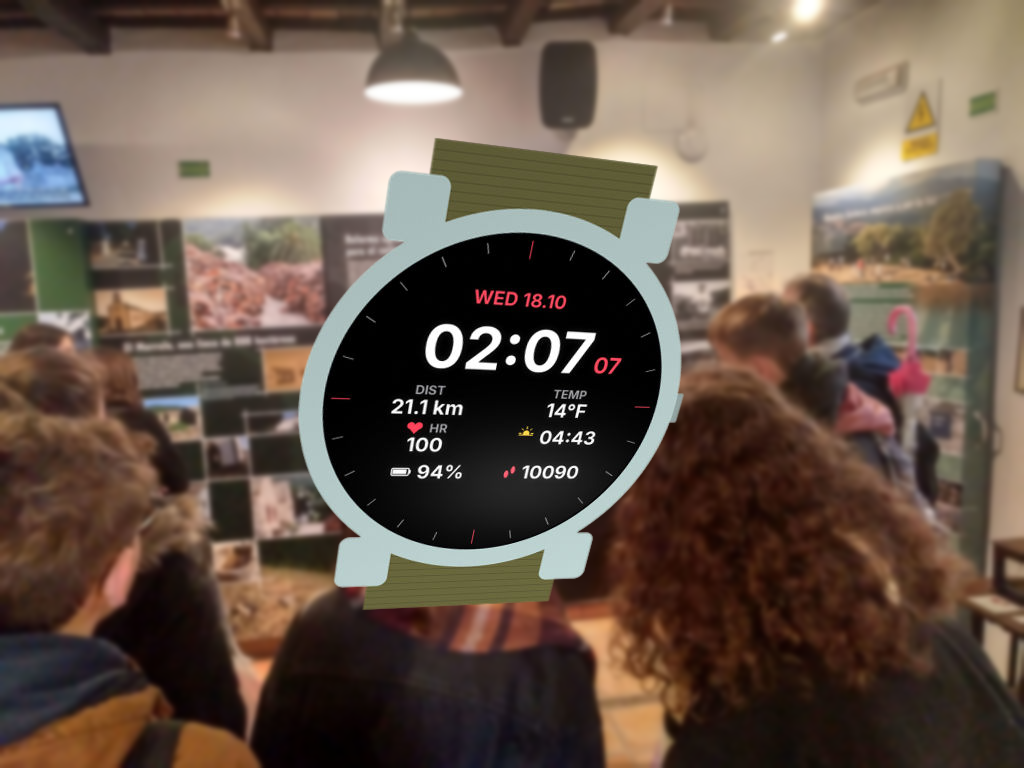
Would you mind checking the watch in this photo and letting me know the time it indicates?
2:07:07
